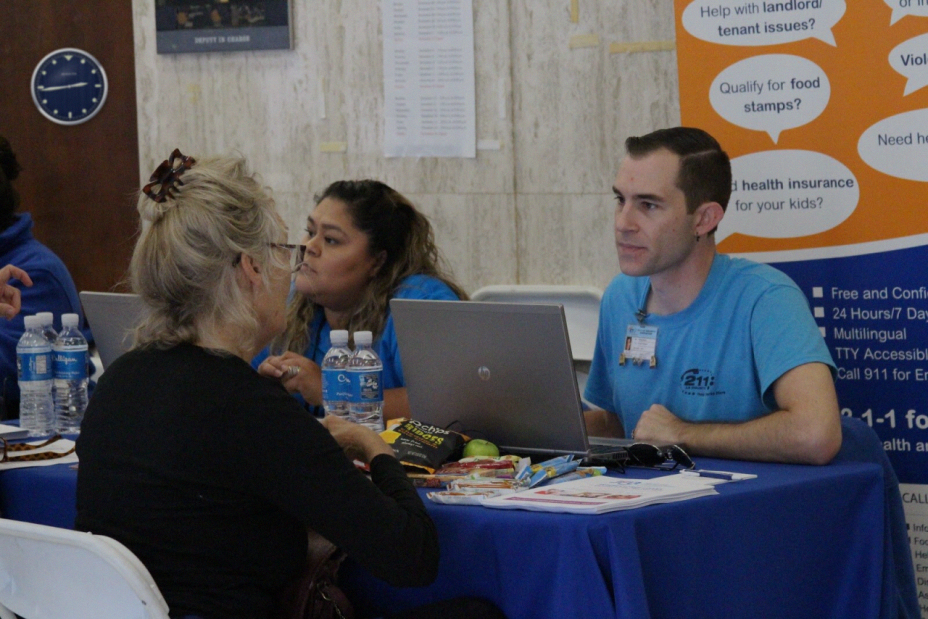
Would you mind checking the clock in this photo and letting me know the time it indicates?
2:44
